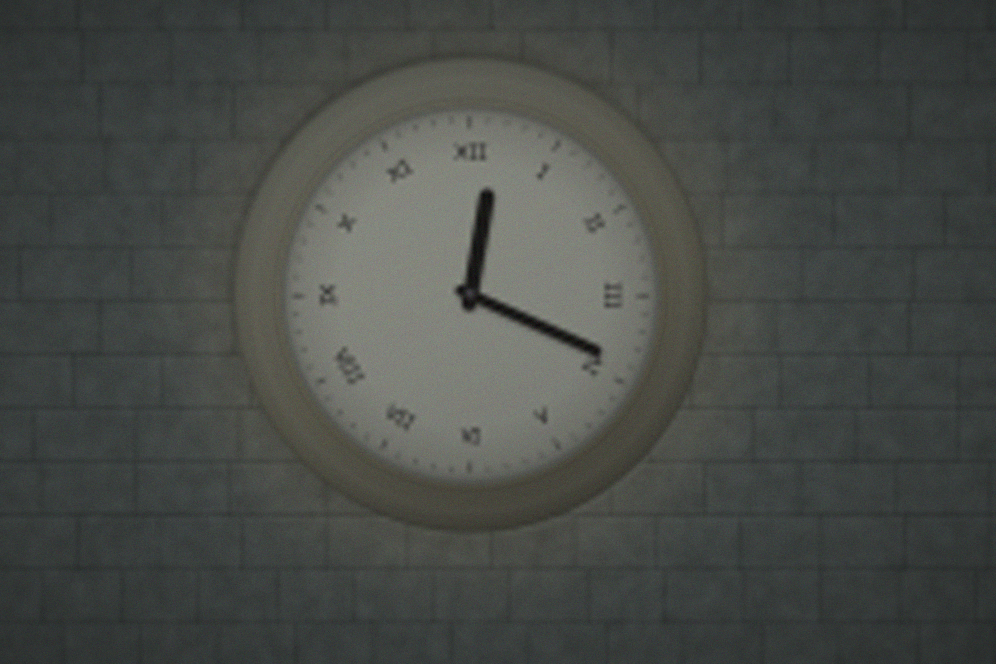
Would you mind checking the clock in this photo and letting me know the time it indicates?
12:19
